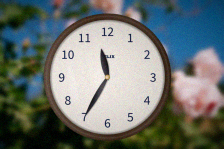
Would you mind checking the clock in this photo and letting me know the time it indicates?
11:35
